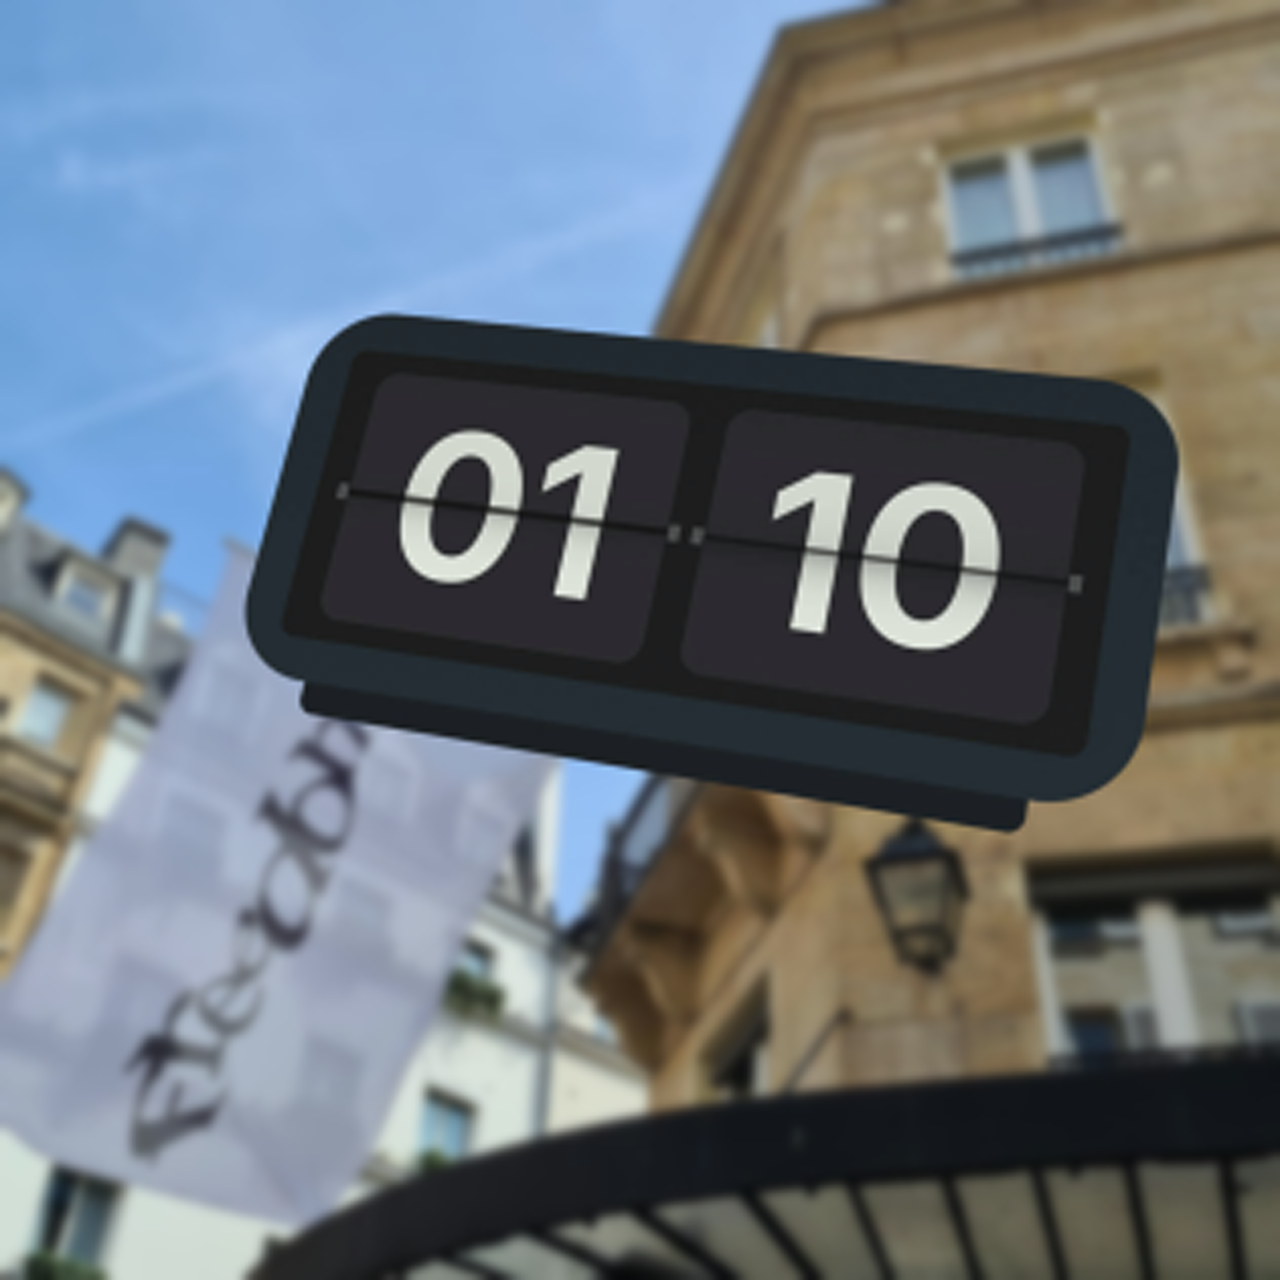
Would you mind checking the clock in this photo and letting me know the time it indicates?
1:10
